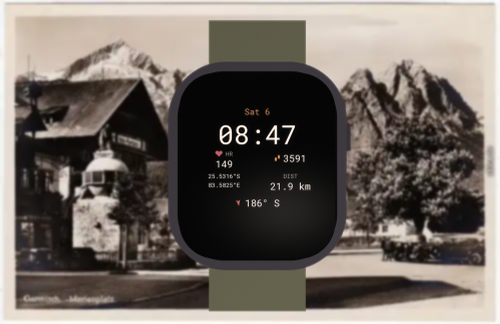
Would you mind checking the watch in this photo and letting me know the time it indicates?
8:47
